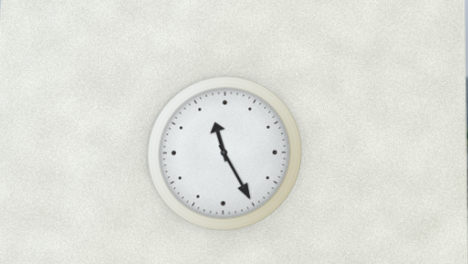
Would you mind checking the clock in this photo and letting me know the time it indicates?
11:25
